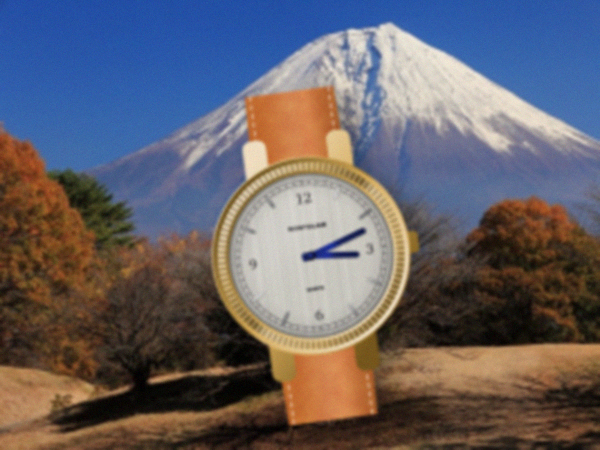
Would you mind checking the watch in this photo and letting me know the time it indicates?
3:12
